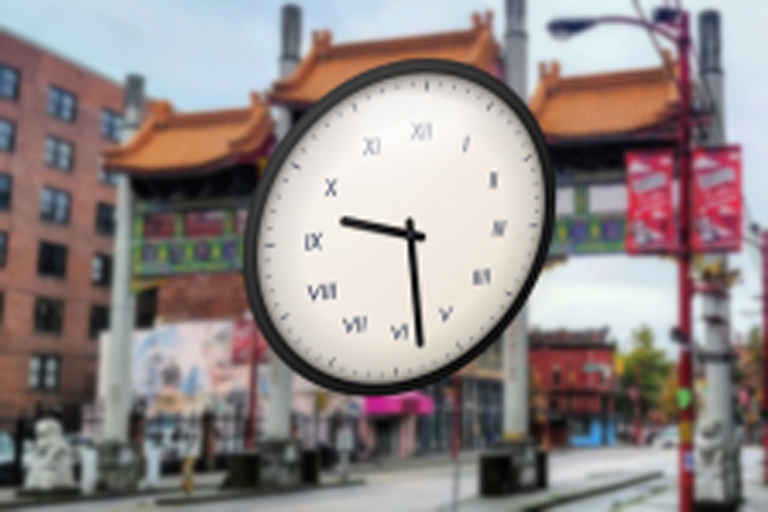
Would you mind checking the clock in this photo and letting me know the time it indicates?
9:28
